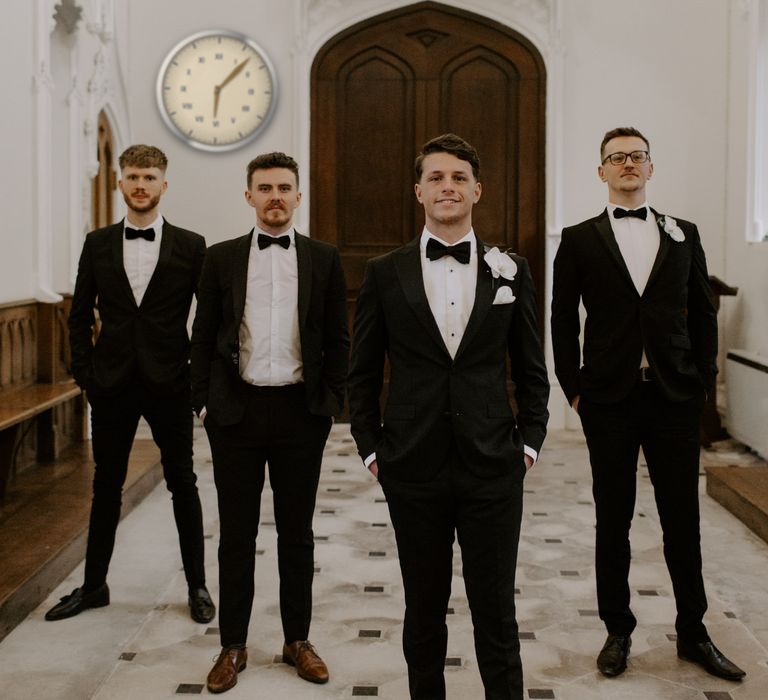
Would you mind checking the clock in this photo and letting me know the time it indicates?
6:07
